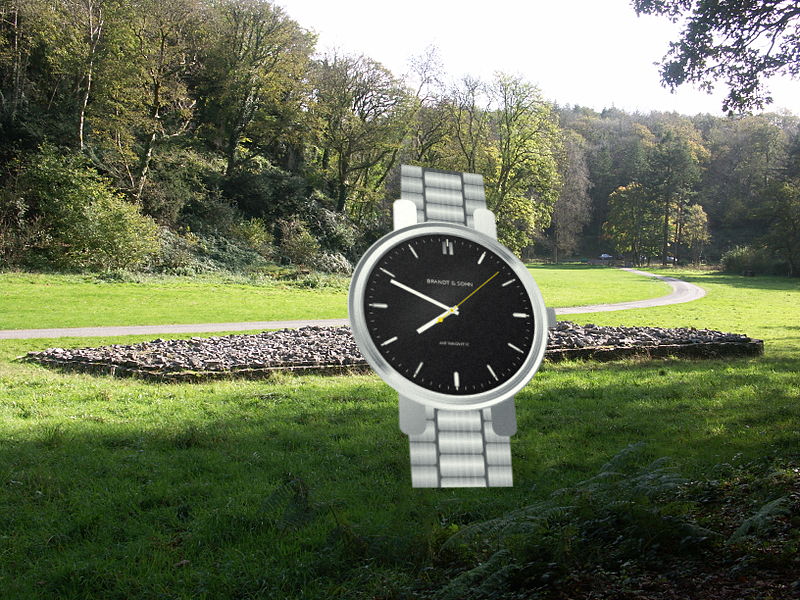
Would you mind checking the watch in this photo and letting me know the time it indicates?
7:49:08
